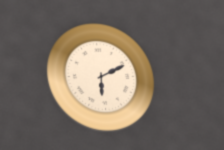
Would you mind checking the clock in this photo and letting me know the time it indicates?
6:11
